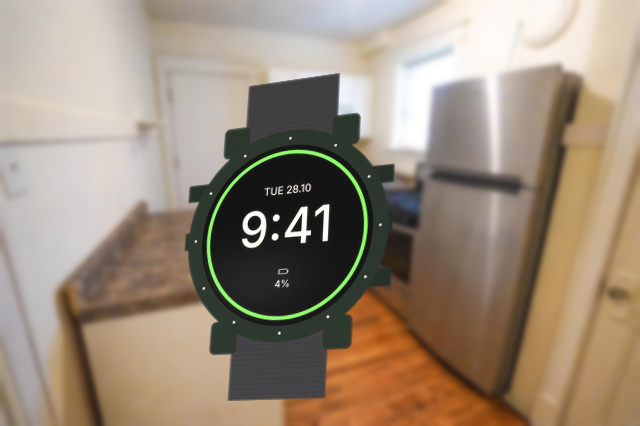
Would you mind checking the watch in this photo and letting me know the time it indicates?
9:41
